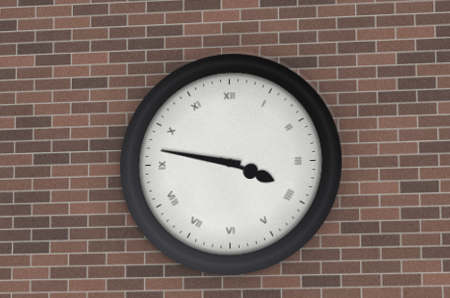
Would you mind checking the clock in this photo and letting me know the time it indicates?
3:47
